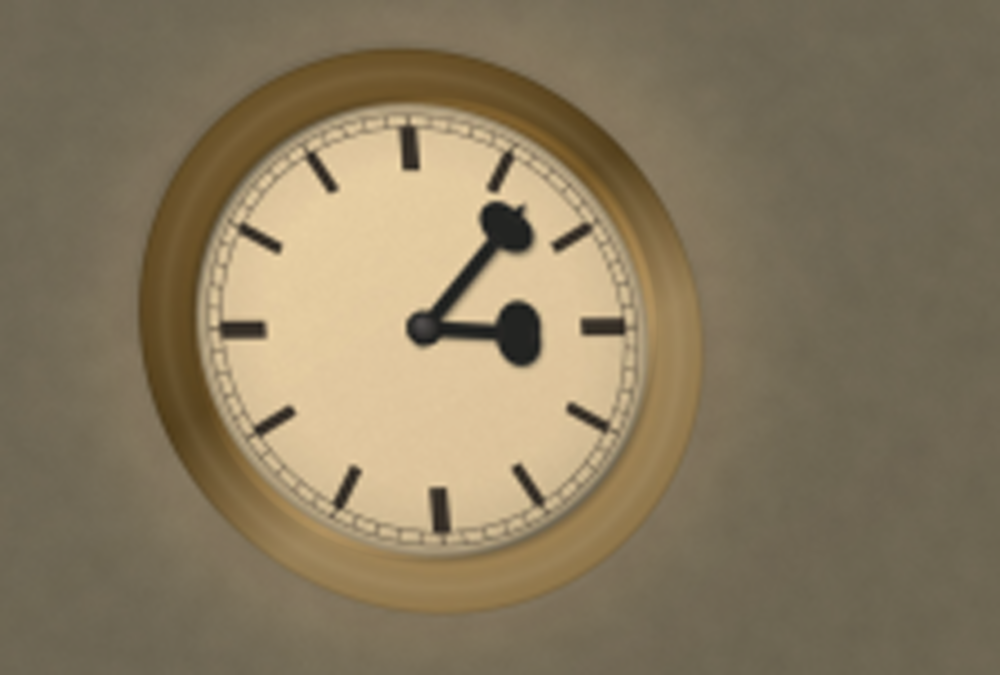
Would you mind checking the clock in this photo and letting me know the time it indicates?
3:07
